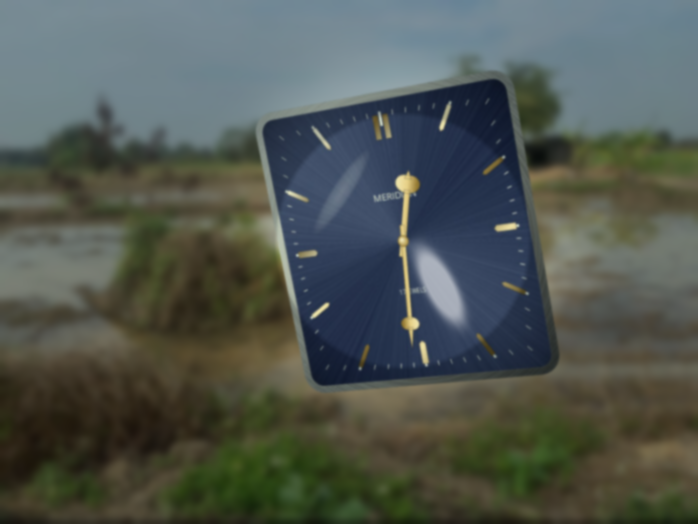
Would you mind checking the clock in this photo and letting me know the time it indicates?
12:31
